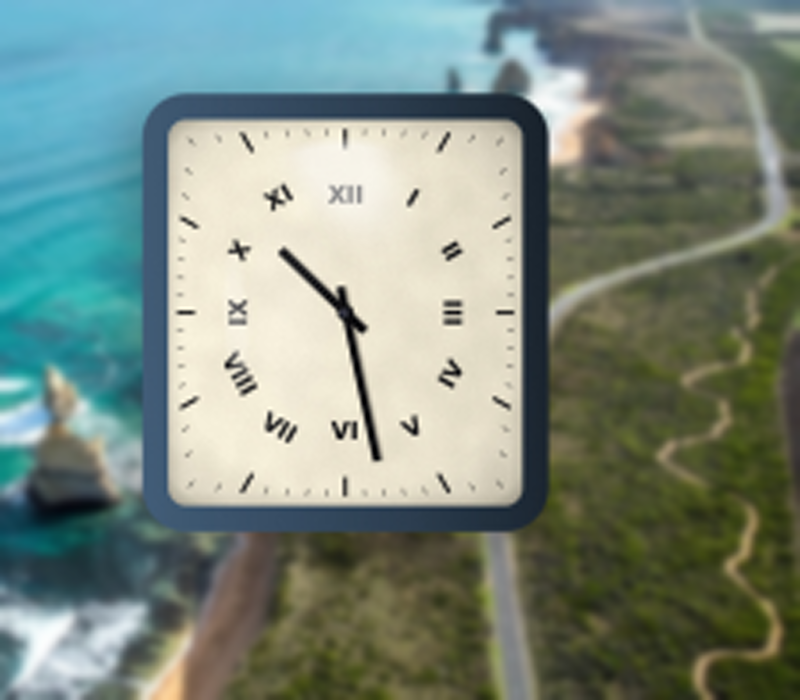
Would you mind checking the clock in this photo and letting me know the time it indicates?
10:28
